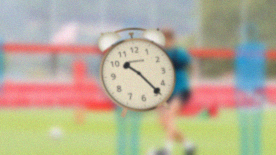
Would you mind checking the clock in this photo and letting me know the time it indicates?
10:24
